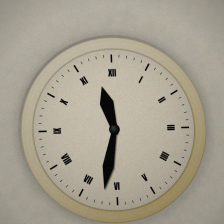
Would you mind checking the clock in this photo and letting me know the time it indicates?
11:32
